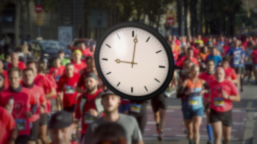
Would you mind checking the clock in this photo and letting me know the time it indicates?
9:01
